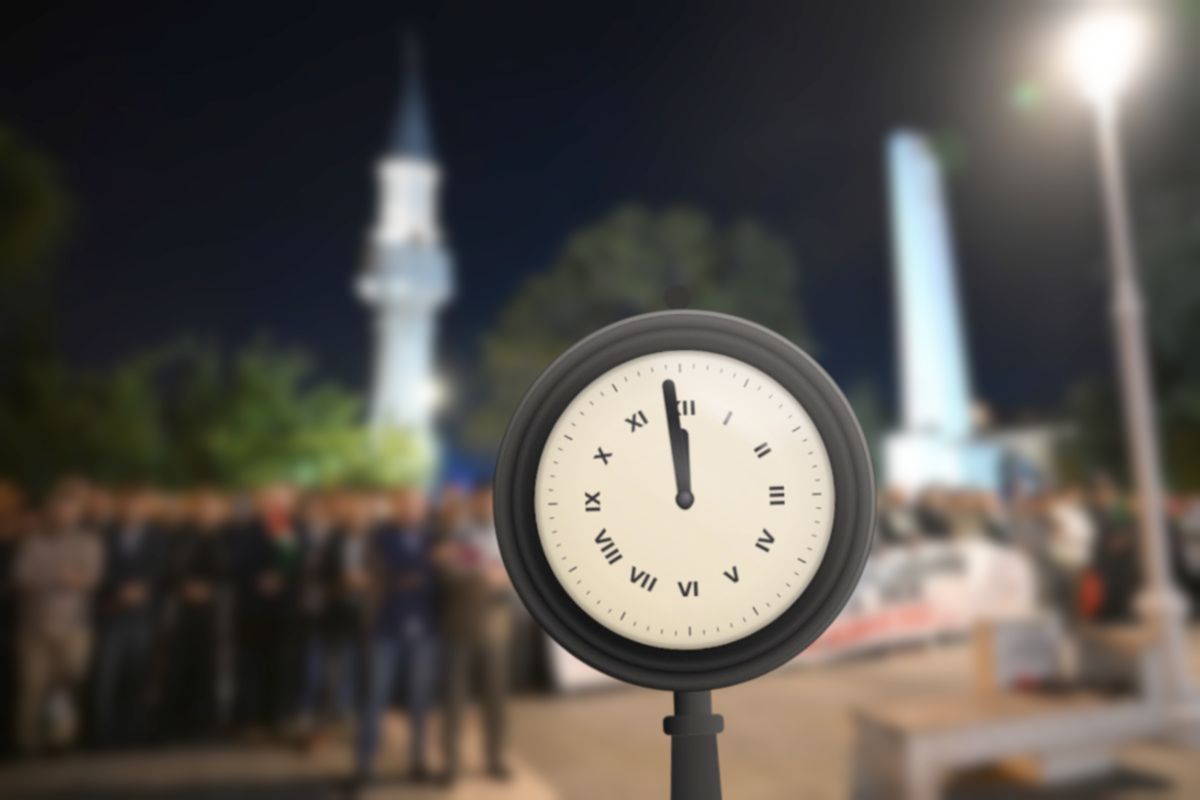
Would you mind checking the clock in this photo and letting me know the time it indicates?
11:59
